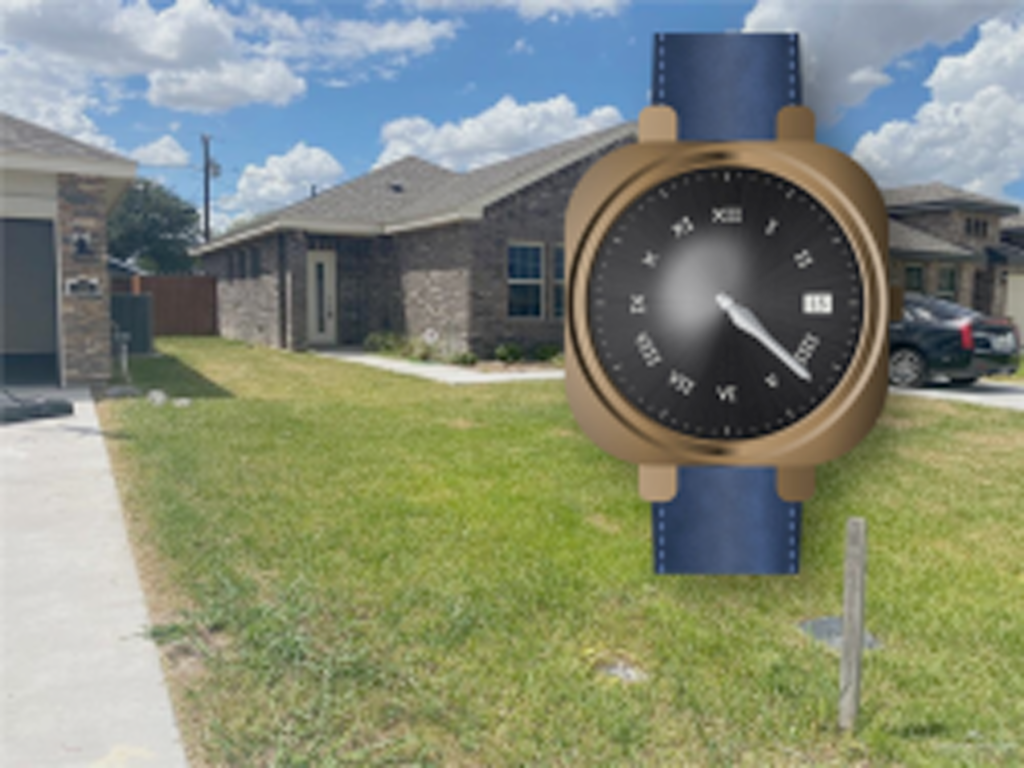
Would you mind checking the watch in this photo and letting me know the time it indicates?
4:22
